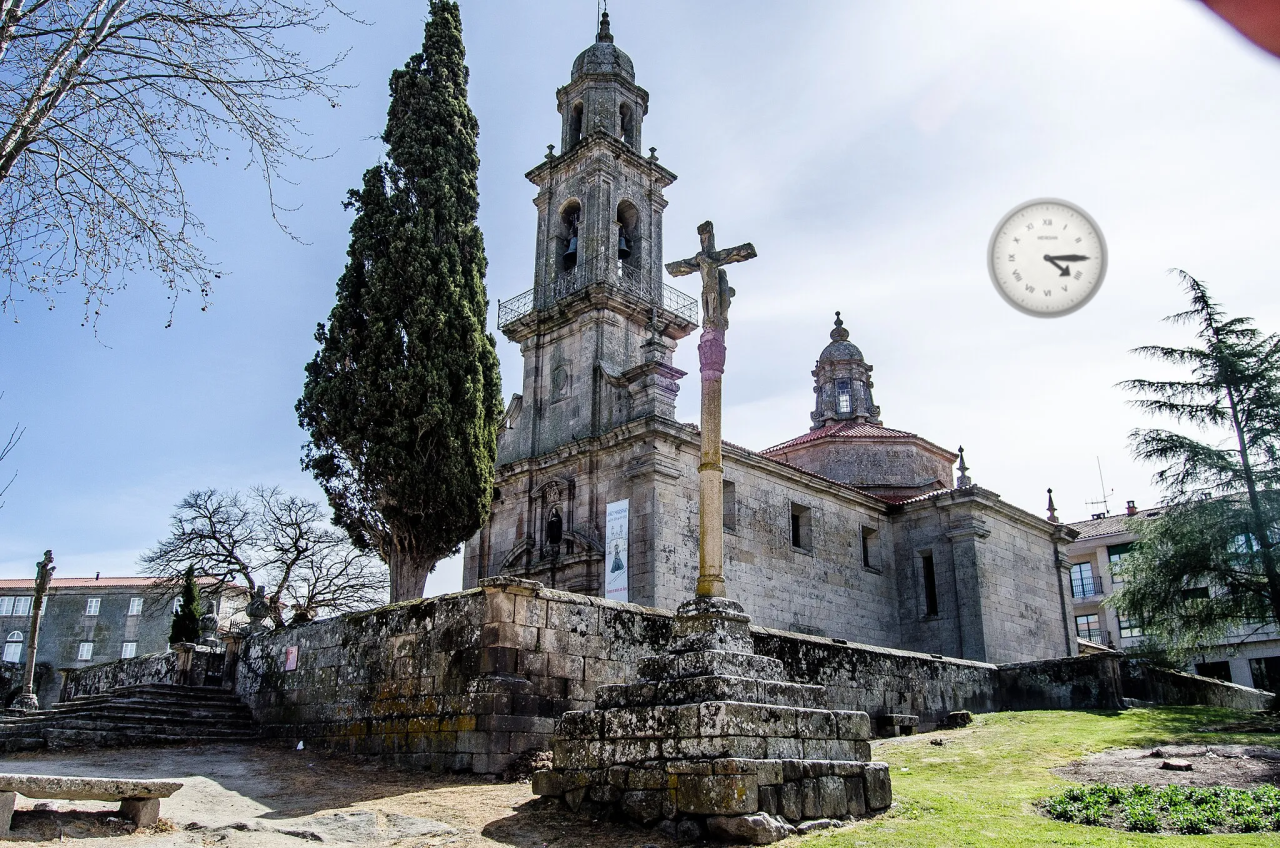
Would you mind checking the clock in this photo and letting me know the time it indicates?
4:15
